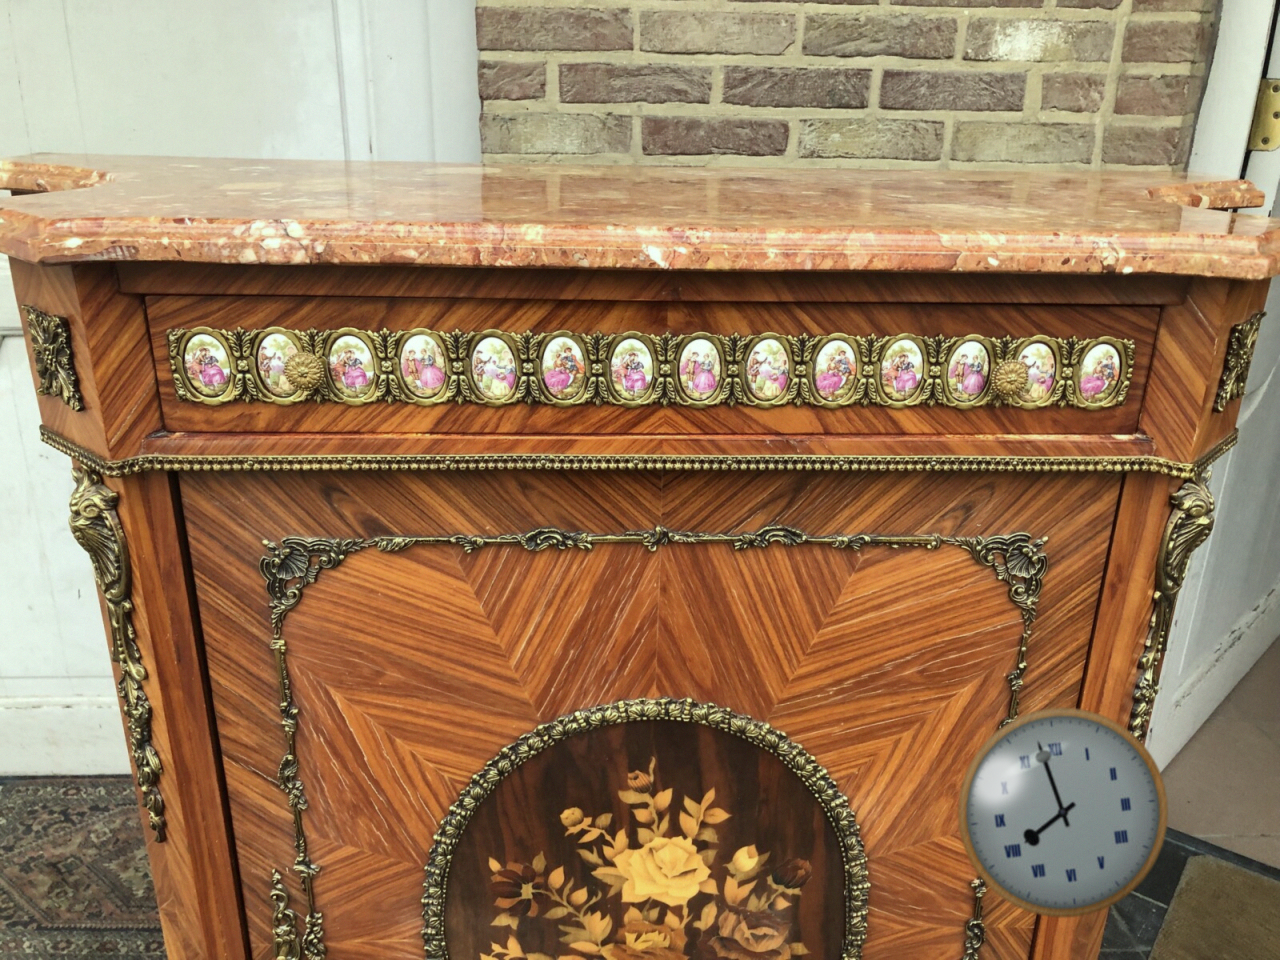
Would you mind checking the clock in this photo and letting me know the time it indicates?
7:58
